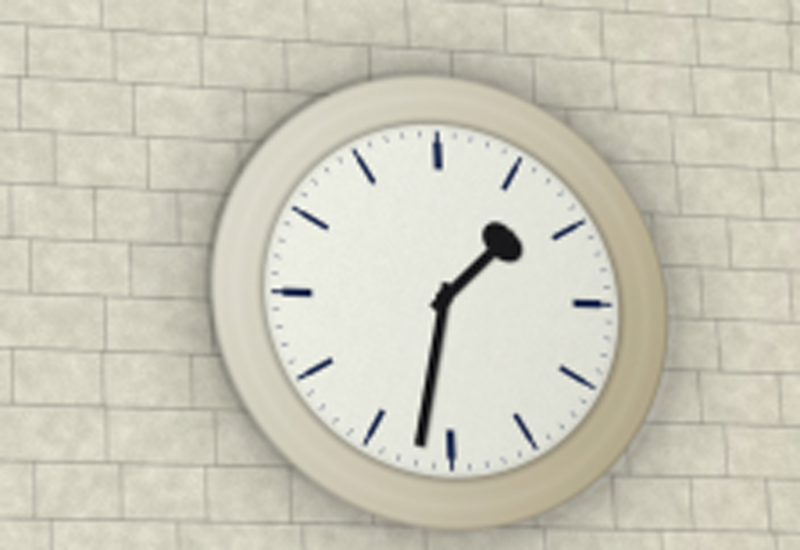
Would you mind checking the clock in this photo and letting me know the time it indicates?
1:32
